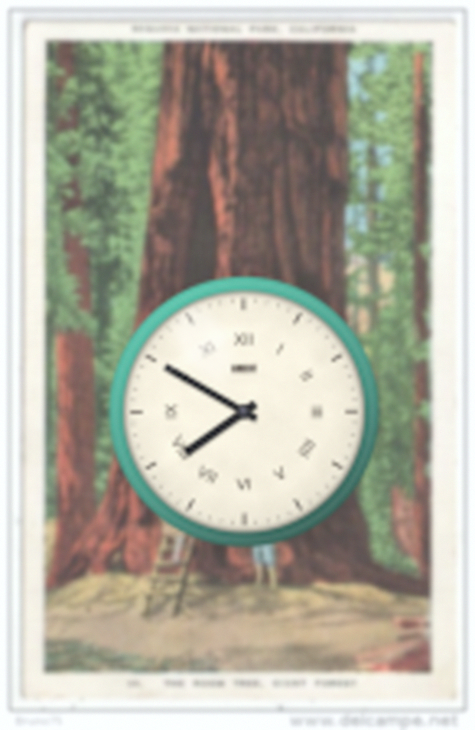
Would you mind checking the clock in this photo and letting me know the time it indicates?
7:50
